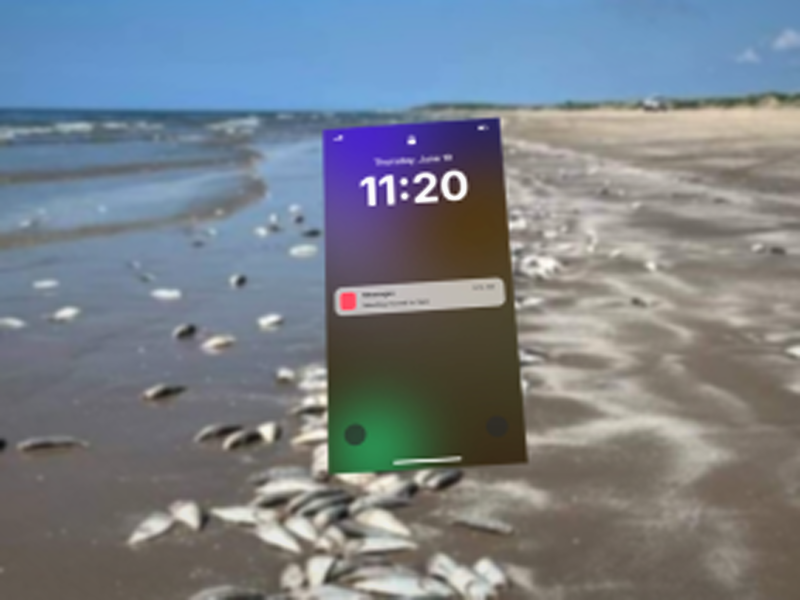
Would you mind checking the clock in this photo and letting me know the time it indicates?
11:20
